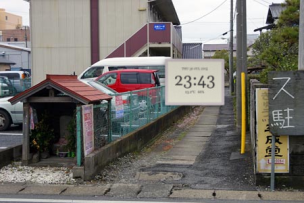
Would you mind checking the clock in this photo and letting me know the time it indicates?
23:43
